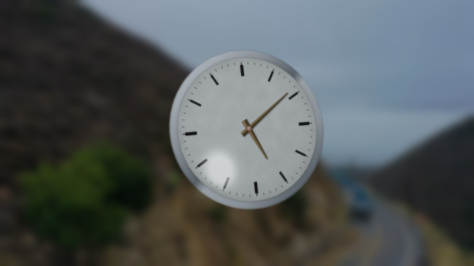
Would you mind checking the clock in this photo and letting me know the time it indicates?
5:09
